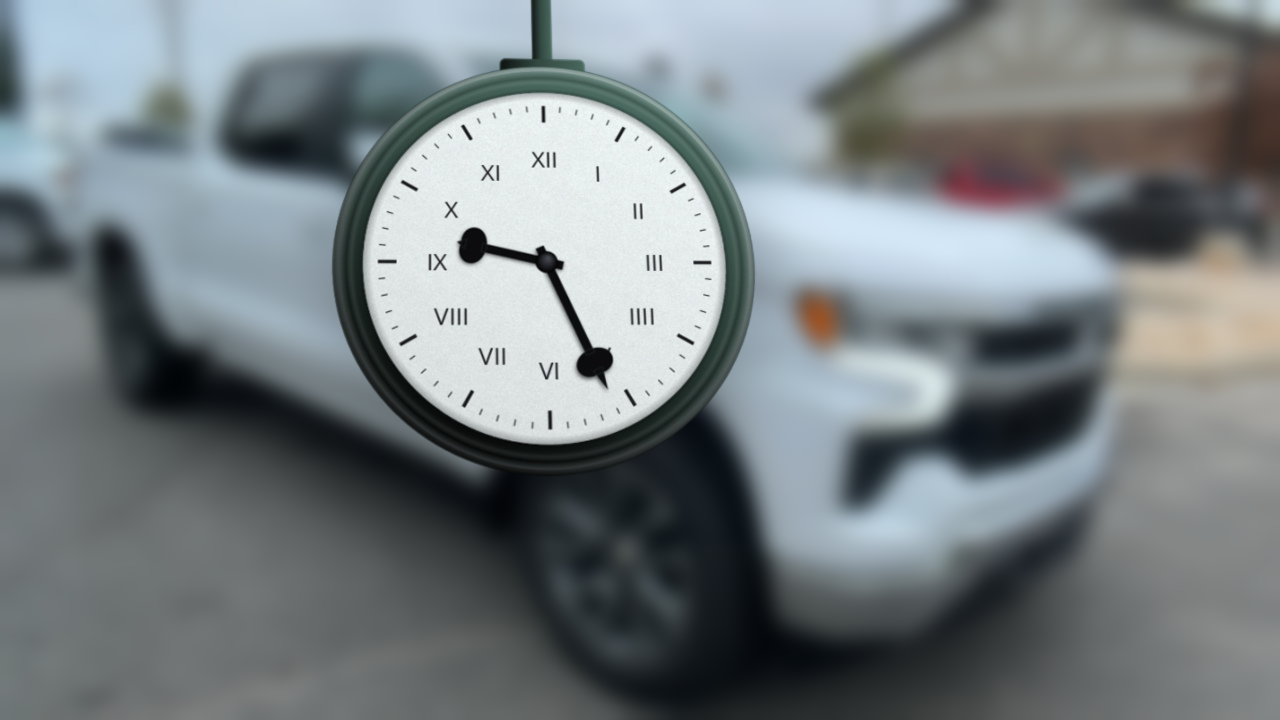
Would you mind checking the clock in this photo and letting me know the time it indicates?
9:26
